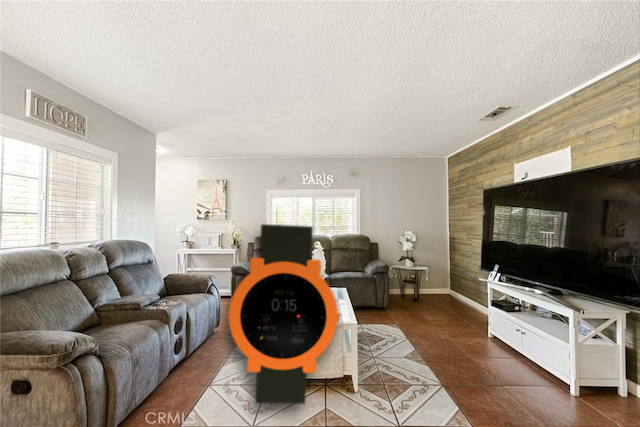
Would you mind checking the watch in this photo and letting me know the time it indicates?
0:15
